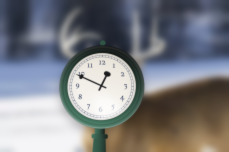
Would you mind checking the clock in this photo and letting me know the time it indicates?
12:49
